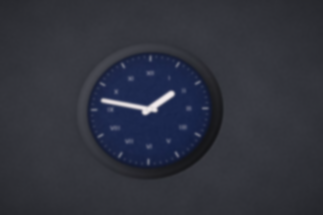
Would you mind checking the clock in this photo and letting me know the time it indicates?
1:47
